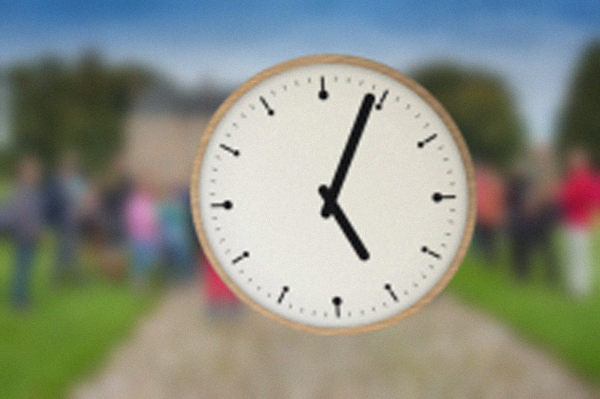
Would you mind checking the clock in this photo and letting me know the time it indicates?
5:04
